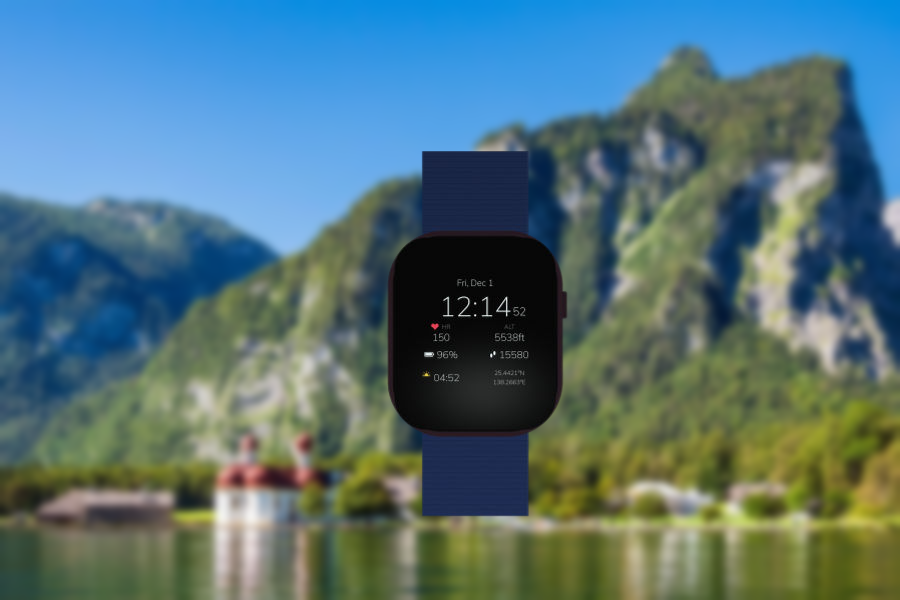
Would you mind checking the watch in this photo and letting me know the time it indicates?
12:14:52
